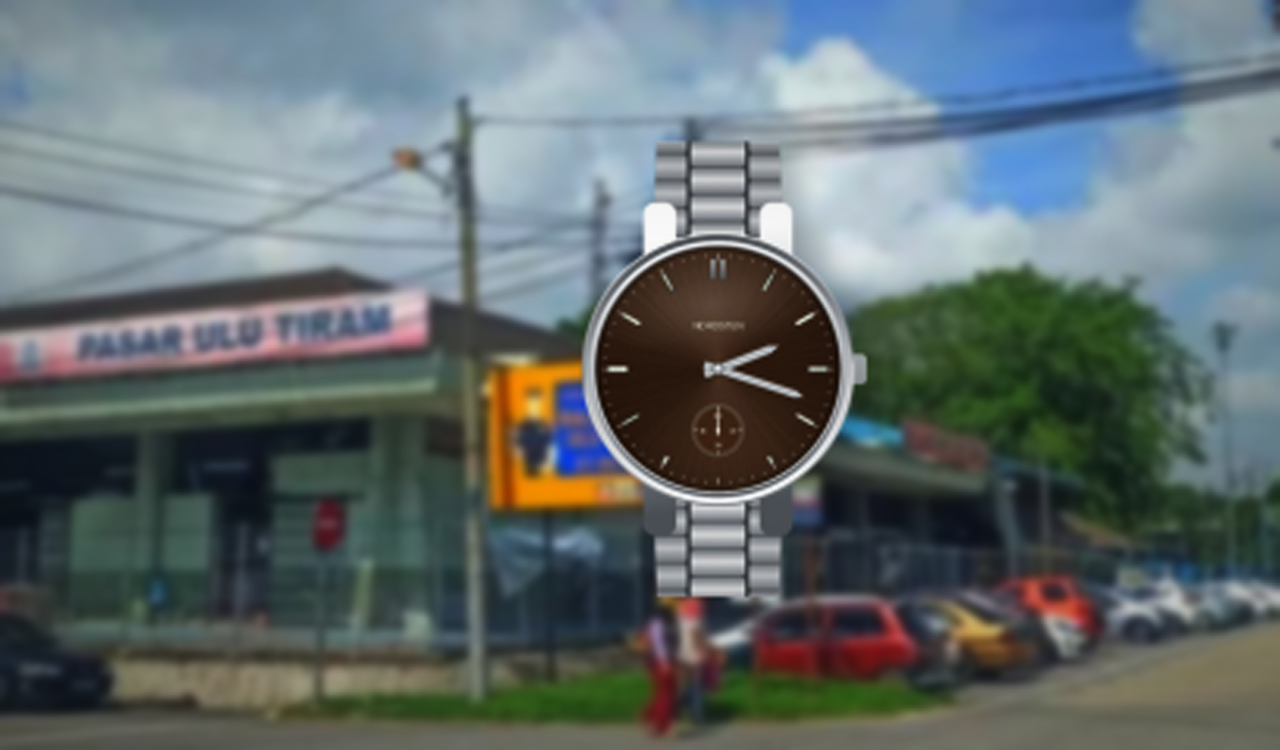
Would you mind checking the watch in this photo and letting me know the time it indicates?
2:18
